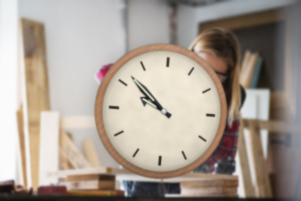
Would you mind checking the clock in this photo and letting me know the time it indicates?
9:52
